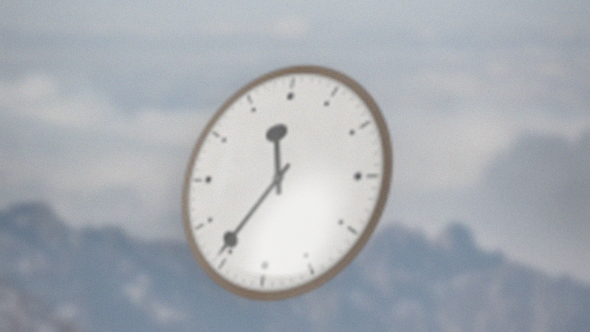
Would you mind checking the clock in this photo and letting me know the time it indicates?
11:36
